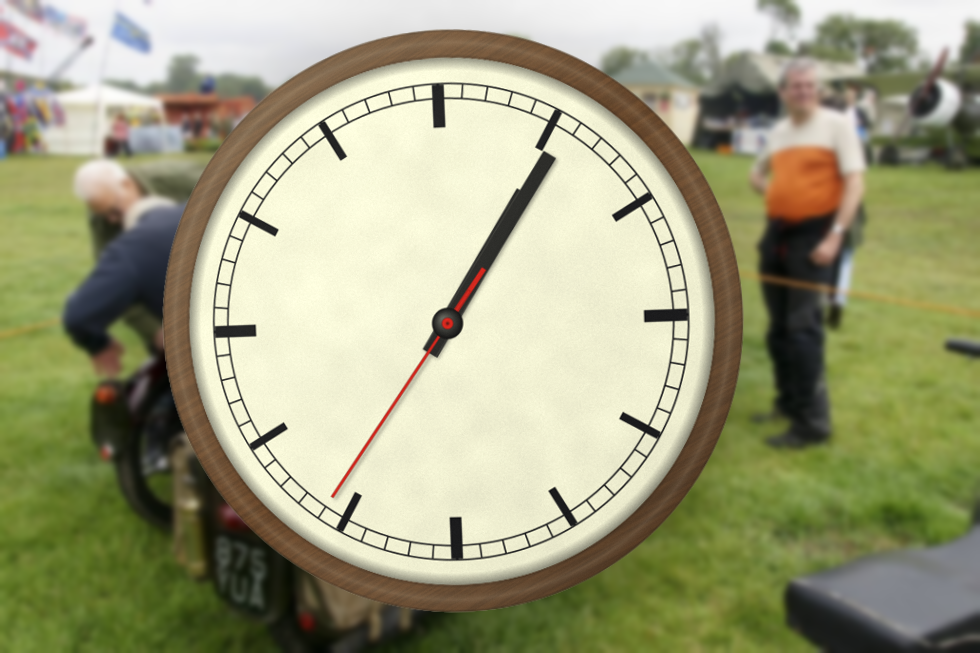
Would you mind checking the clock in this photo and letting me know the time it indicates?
1:05:36
